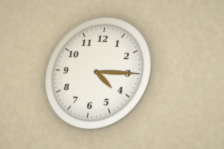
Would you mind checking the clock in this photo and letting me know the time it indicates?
4:15
